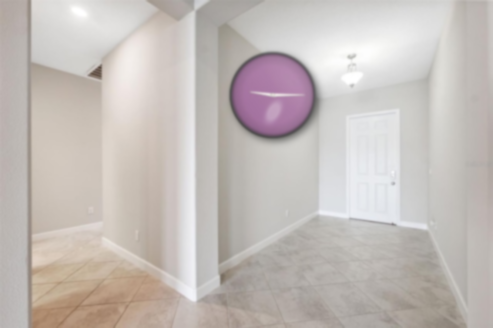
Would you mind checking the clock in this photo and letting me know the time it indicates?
9:15
